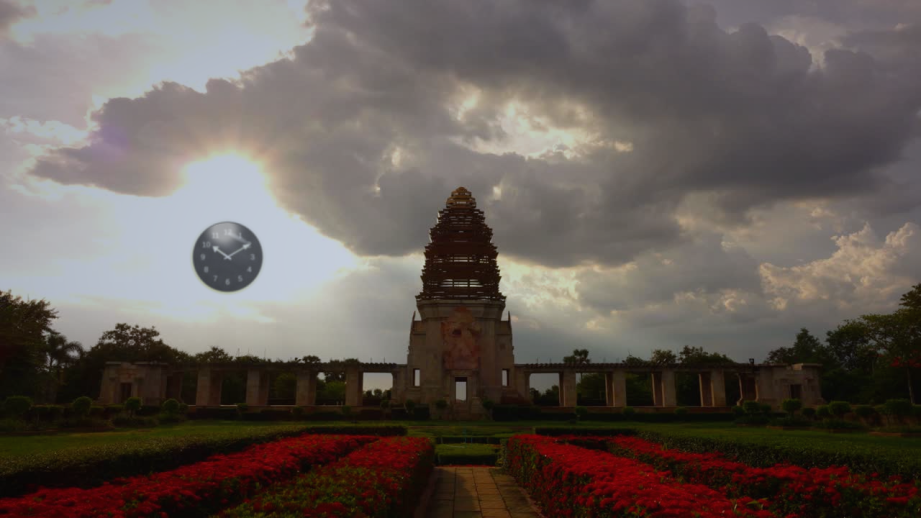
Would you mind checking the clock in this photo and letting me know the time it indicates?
10:10
